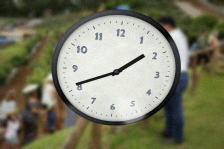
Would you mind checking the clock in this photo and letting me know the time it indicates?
1:41
